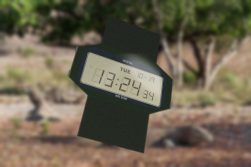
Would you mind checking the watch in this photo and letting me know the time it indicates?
13:24:34
